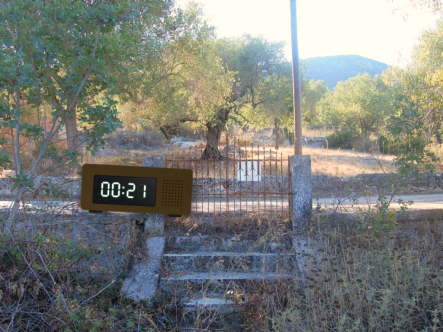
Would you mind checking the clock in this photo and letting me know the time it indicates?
0:21
